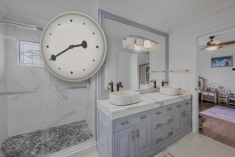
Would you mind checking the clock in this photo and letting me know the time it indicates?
2:40
